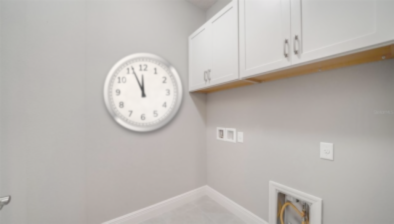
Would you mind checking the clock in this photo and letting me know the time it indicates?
11:56
